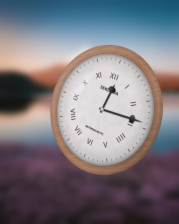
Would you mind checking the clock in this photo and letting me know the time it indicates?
12:14
